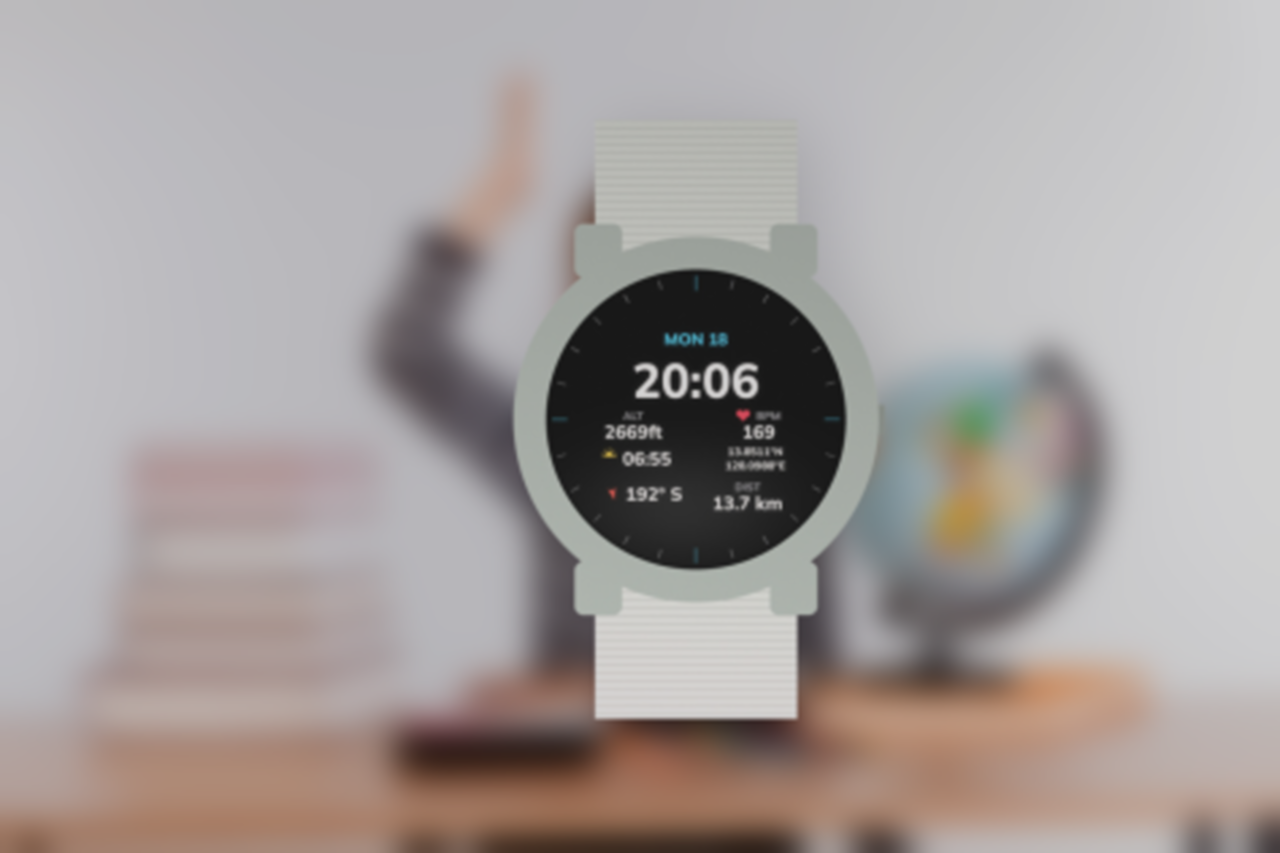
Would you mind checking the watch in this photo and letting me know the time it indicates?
20:06
